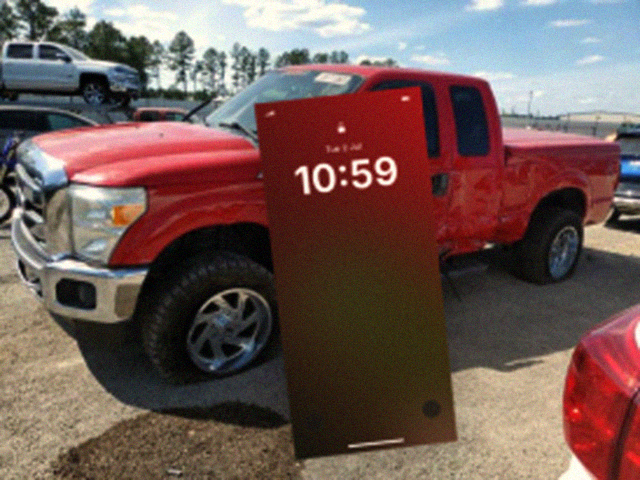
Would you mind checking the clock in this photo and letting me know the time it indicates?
10:59
